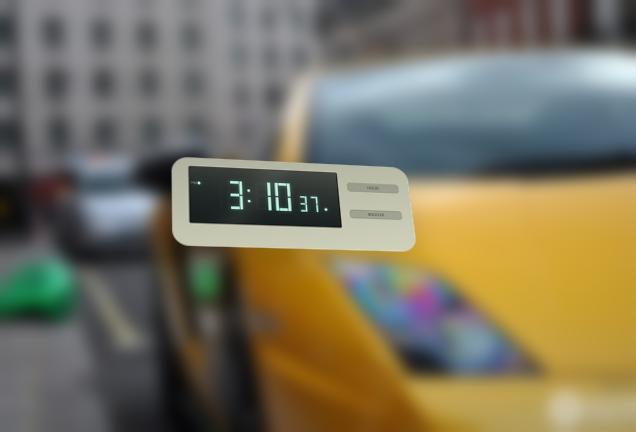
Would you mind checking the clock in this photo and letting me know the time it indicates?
3:10:37
